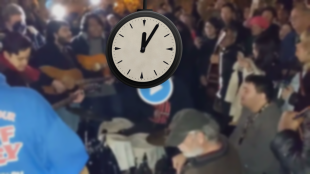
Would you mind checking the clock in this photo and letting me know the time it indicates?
12:05
